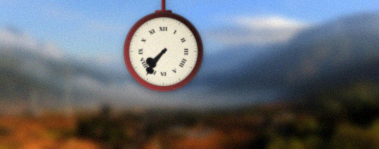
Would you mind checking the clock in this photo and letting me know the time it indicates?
7:36
